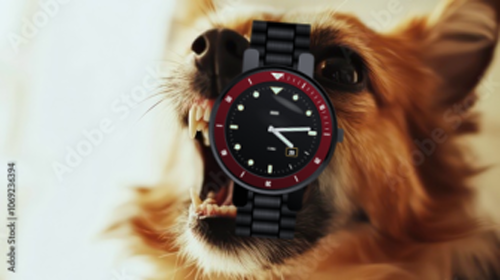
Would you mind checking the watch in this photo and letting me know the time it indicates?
4:14
